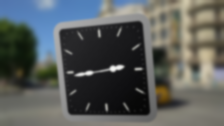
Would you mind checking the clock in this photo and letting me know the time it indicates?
2:44
